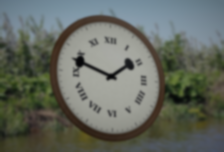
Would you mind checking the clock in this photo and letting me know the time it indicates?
1:48
